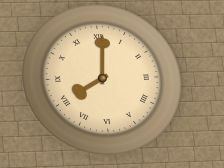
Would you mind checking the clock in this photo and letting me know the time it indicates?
8:01
